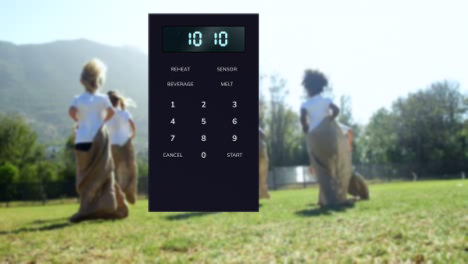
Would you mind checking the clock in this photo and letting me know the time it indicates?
10:10
